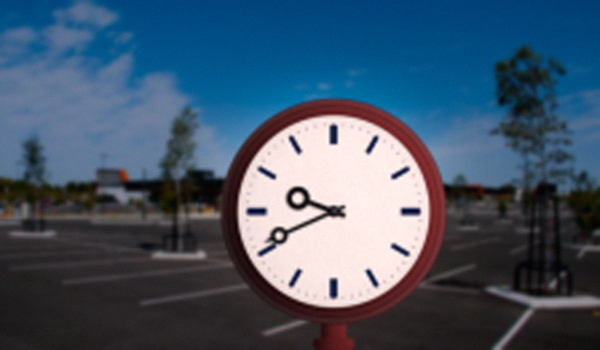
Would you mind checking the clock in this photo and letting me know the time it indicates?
9:41
